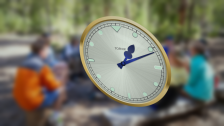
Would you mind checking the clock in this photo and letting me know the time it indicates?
1:11
